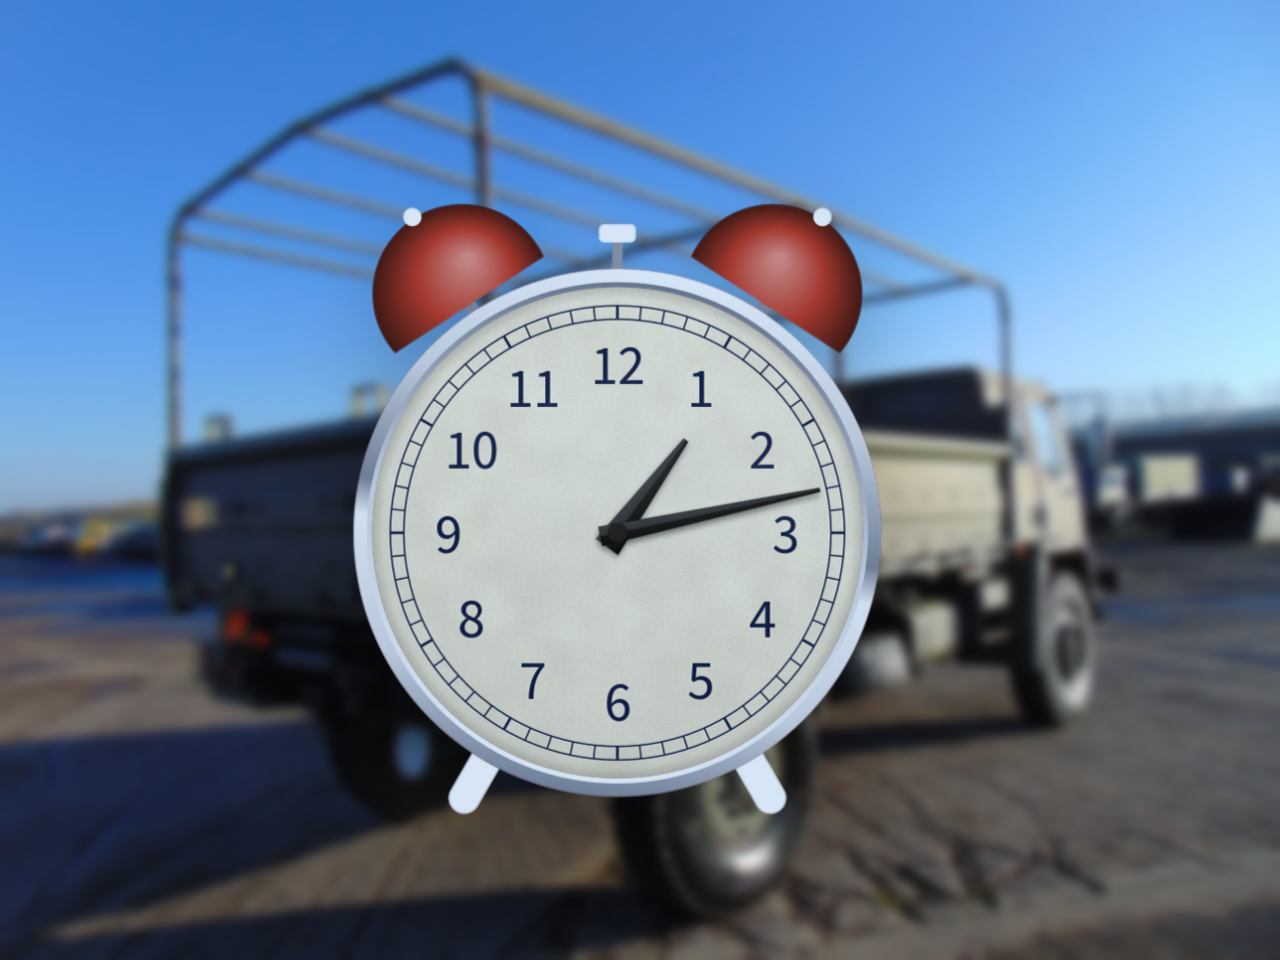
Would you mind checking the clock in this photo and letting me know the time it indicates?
1:13
